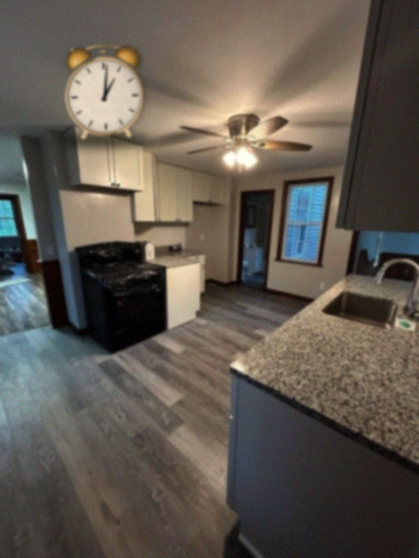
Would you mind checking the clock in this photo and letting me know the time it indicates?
1:01
